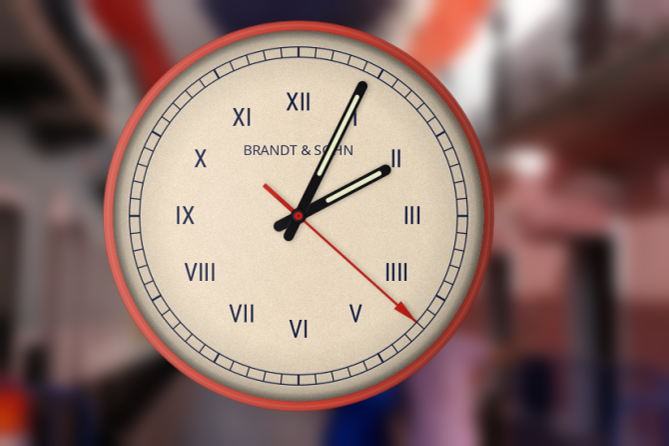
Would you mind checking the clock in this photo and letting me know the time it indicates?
2:04:22
